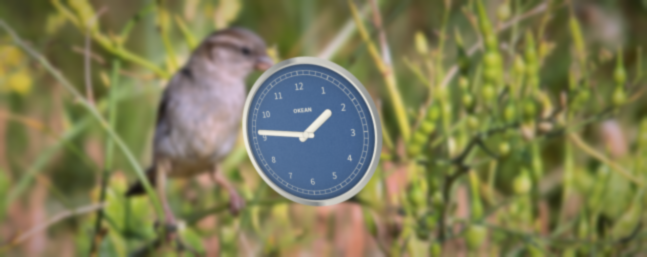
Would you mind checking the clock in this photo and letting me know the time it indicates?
1:46
